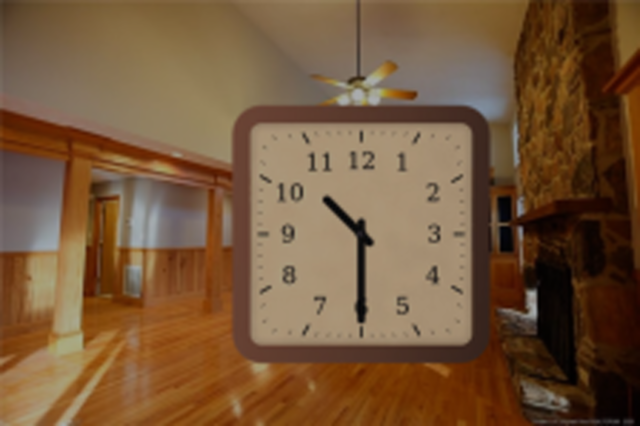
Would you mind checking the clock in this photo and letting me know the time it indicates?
10:30
